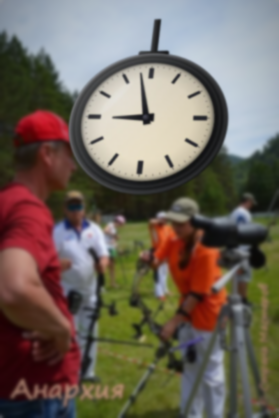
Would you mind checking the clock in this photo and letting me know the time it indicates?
8:58
